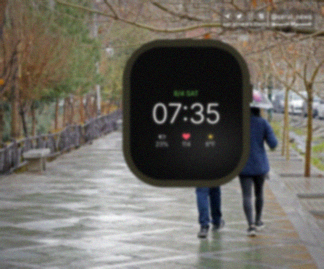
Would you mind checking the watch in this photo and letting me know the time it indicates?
7:35
